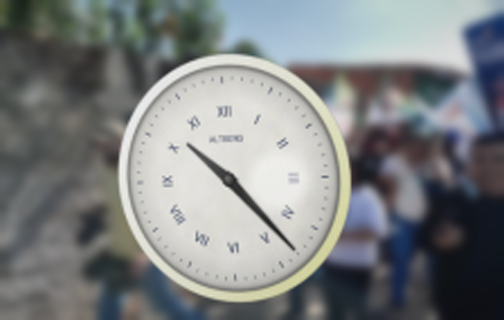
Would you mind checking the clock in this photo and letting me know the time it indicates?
10:23
